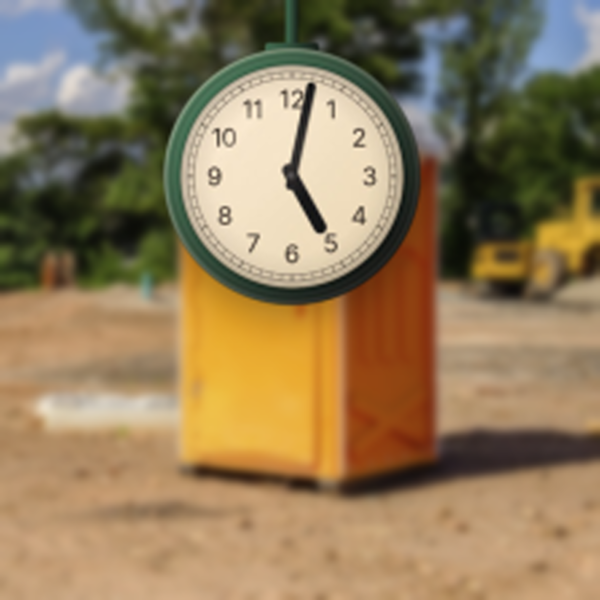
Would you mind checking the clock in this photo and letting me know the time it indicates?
5:02
